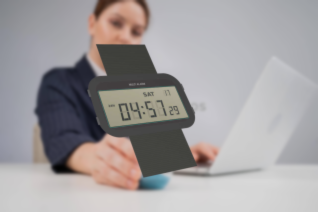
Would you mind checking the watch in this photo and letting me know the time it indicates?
4:57:29
